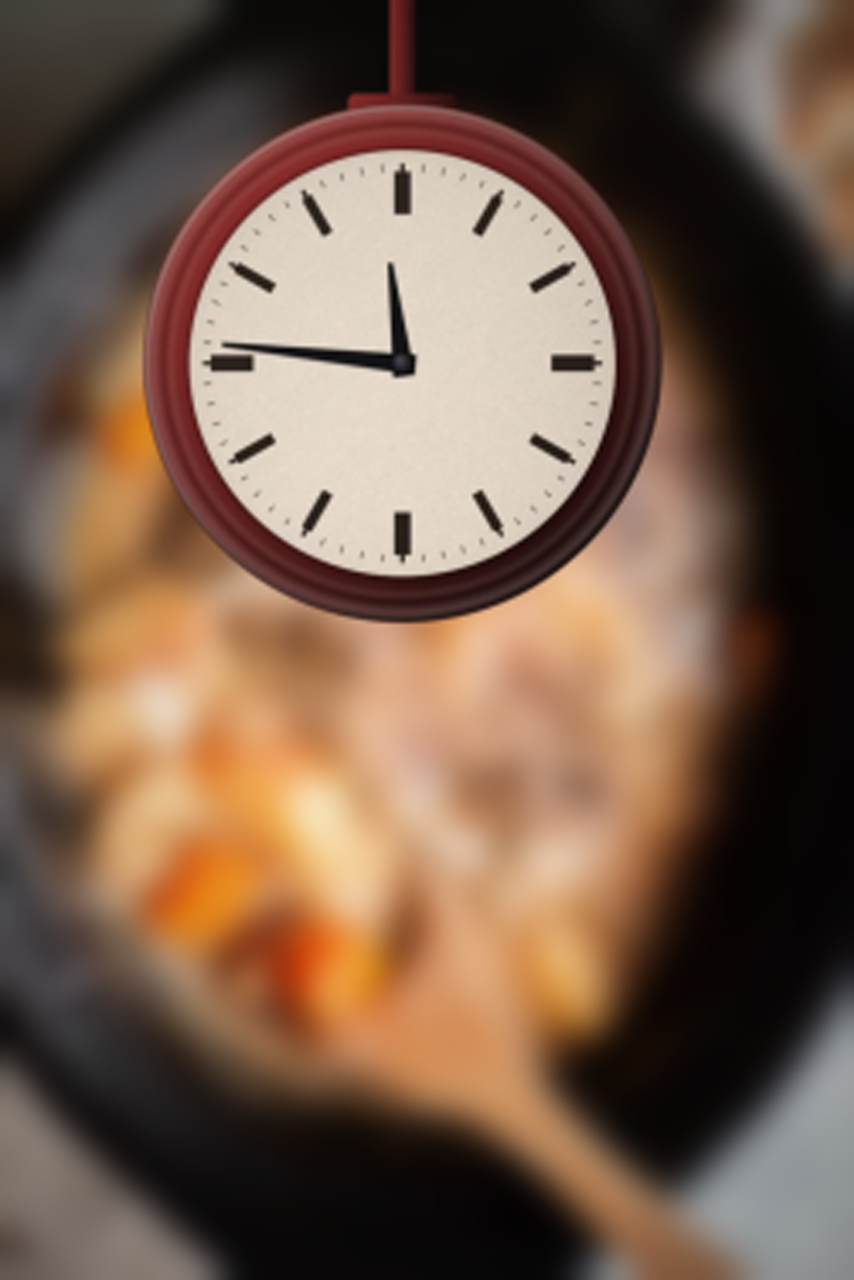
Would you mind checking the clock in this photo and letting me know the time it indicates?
11:46
